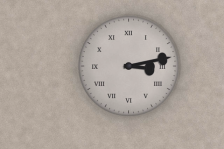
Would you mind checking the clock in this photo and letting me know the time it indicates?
3:13
